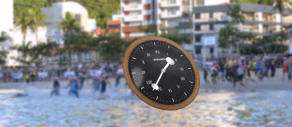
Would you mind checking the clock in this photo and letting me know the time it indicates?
1:37
